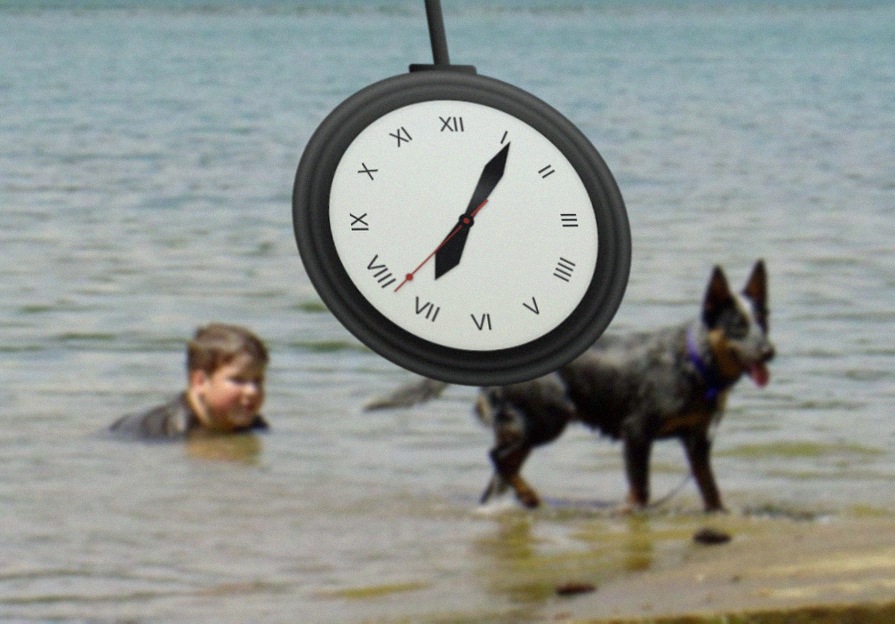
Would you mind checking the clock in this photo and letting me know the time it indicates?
7:05:38
